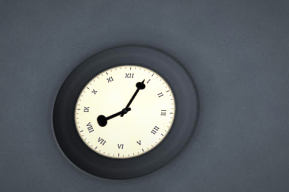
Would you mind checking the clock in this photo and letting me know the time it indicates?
8:04
